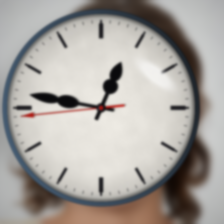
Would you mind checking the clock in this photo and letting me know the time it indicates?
12:46:44
